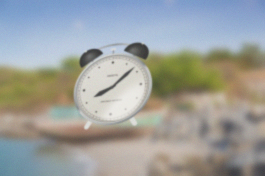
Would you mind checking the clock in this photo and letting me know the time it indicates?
8:08
